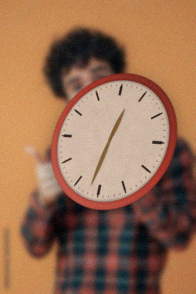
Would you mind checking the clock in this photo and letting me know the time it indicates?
12:32
